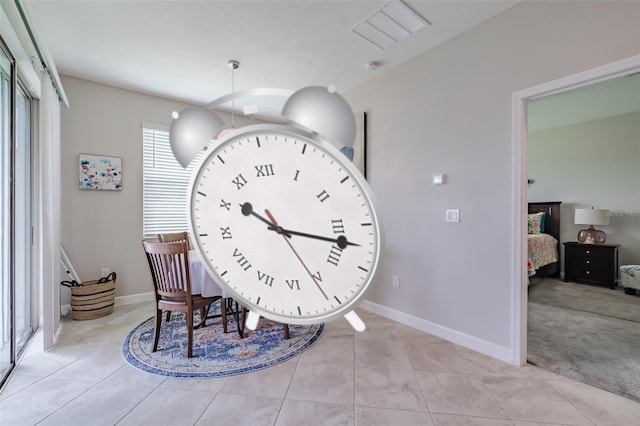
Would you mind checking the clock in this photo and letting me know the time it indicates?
10:17:26
